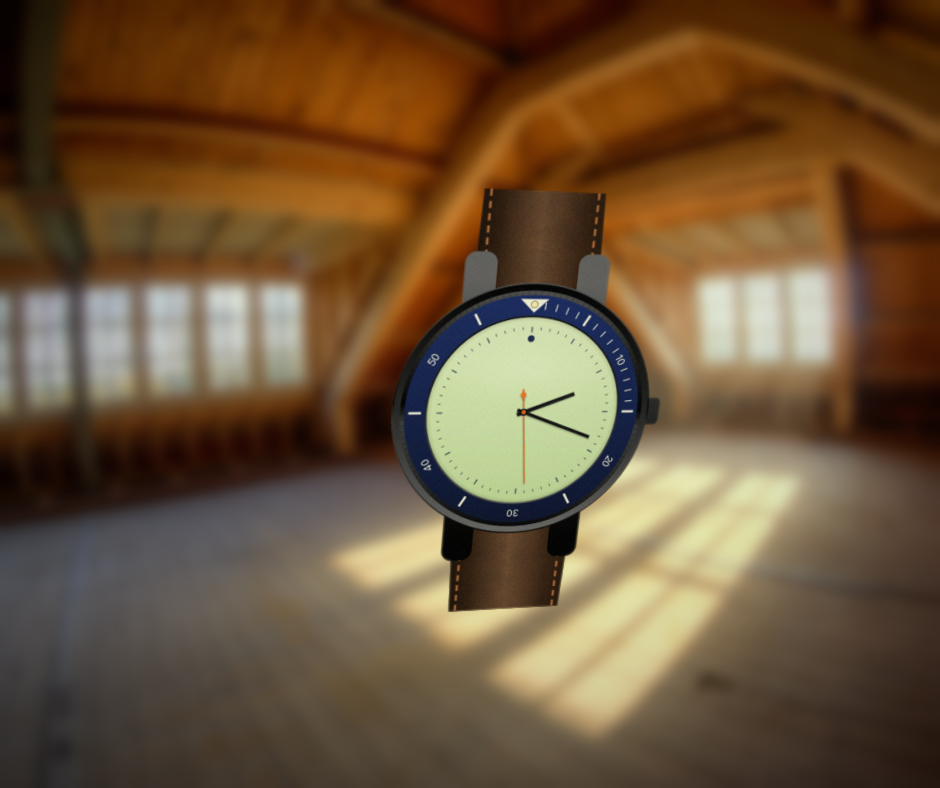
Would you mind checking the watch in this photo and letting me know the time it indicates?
2:18:29
